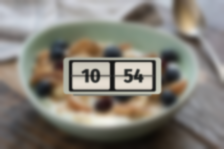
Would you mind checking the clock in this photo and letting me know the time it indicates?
10:54
